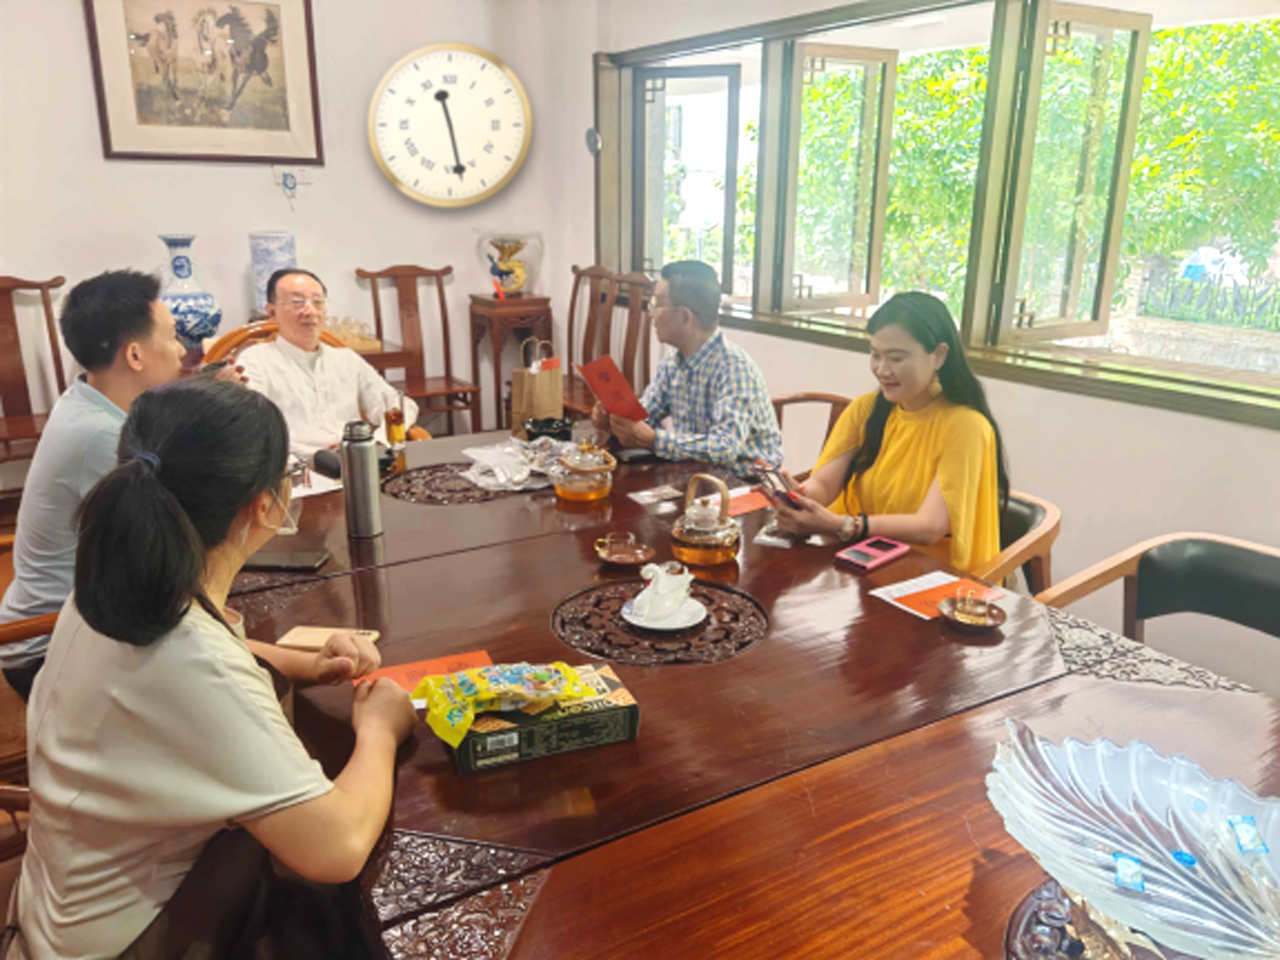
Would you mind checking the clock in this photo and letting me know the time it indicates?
11:28
